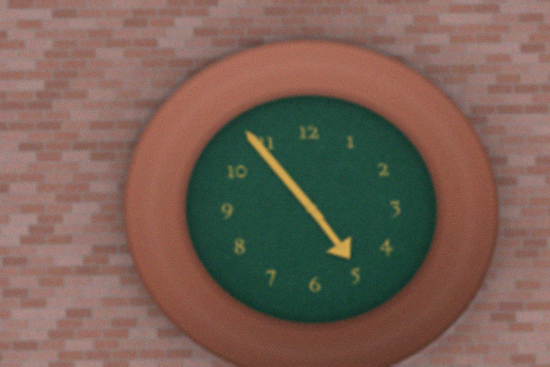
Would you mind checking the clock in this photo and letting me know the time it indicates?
4:54
